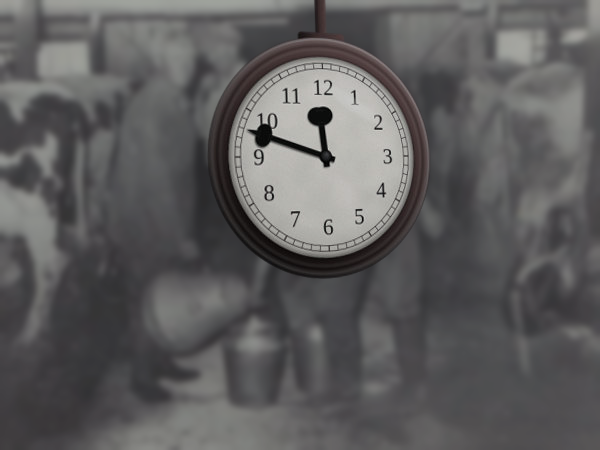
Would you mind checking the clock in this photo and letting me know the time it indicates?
11:48
